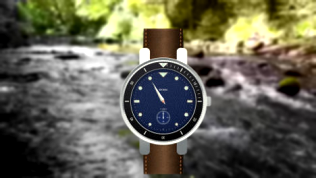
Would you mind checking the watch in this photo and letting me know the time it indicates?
10:55
